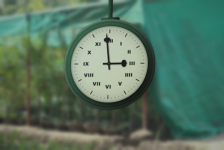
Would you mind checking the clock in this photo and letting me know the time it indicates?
2:59
